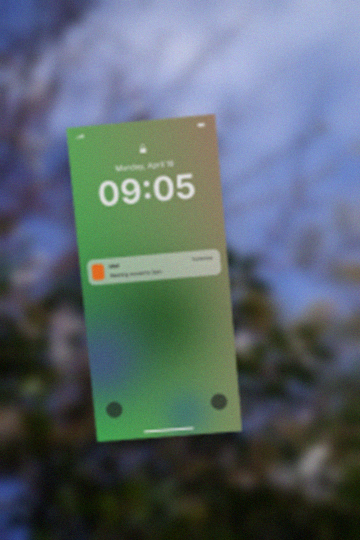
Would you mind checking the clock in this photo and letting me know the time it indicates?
9:05
